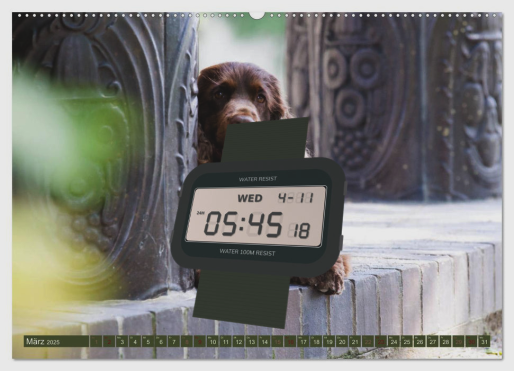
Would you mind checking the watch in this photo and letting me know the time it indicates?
5:45:18
